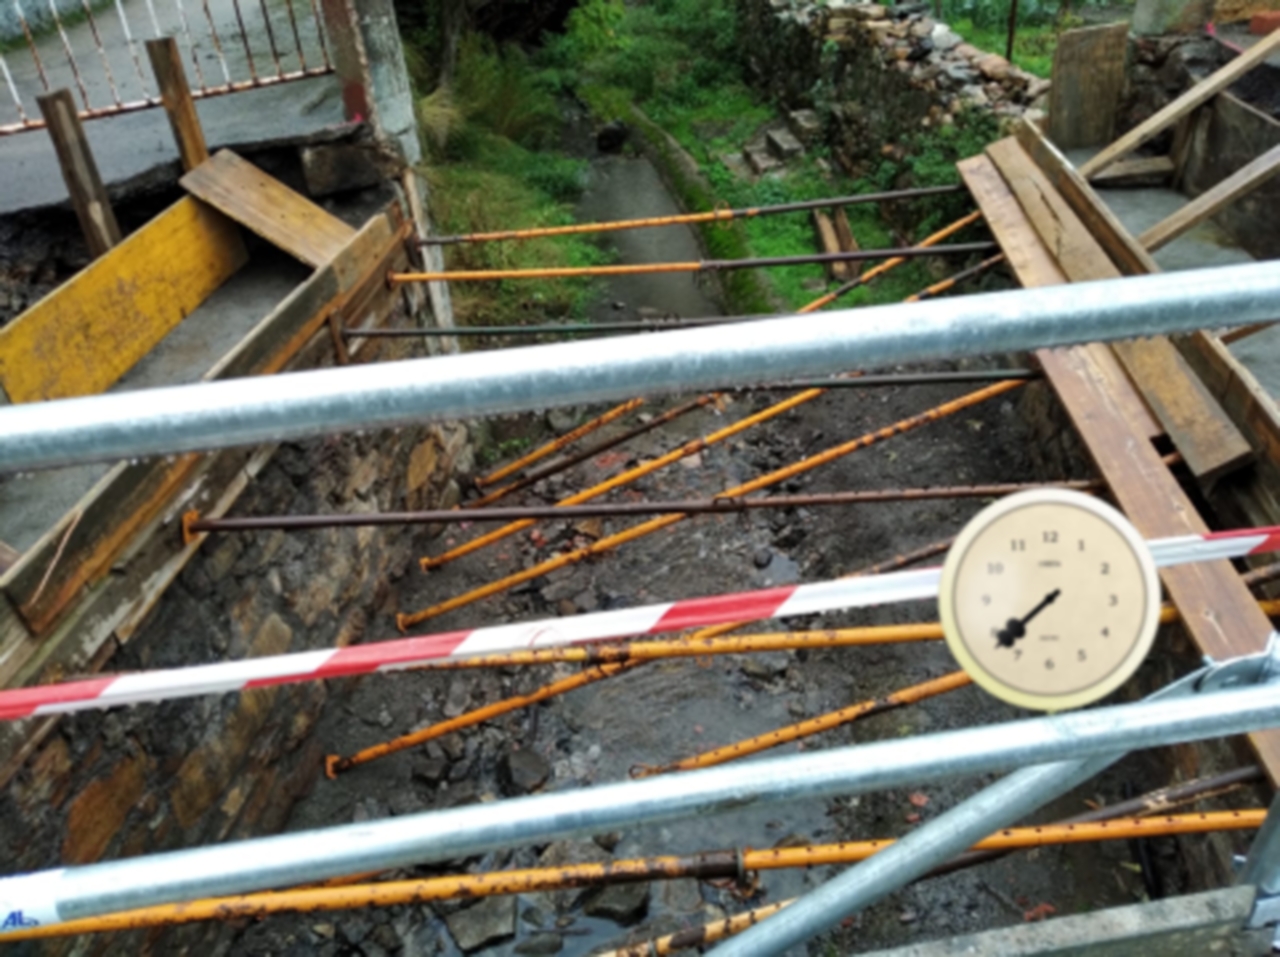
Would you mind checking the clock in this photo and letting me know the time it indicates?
7:38
